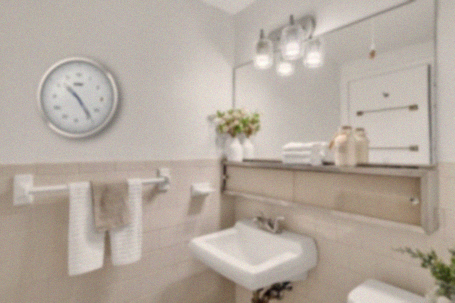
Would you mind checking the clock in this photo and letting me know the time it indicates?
10:24
